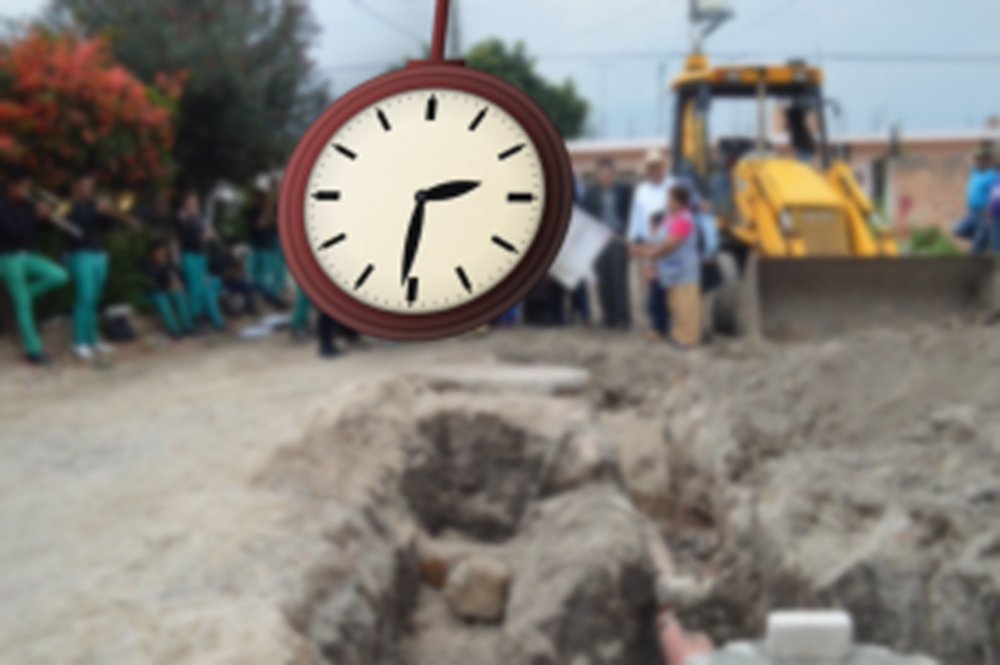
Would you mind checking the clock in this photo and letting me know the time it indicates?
2:31
